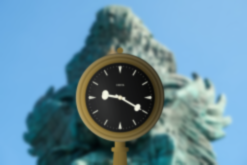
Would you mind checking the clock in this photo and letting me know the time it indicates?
9:20
